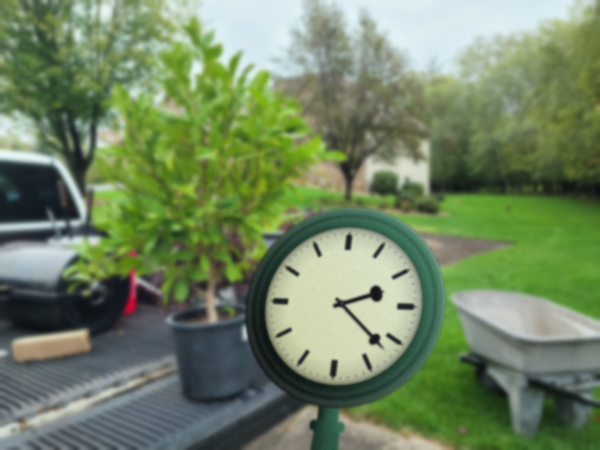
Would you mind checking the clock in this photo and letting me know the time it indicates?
2:22
